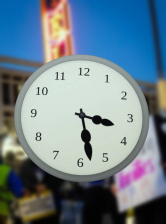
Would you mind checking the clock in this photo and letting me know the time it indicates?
3:28
